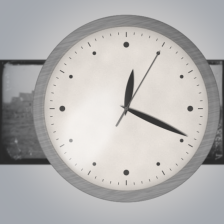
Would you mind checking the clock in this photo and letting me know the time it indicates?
12:19:05
